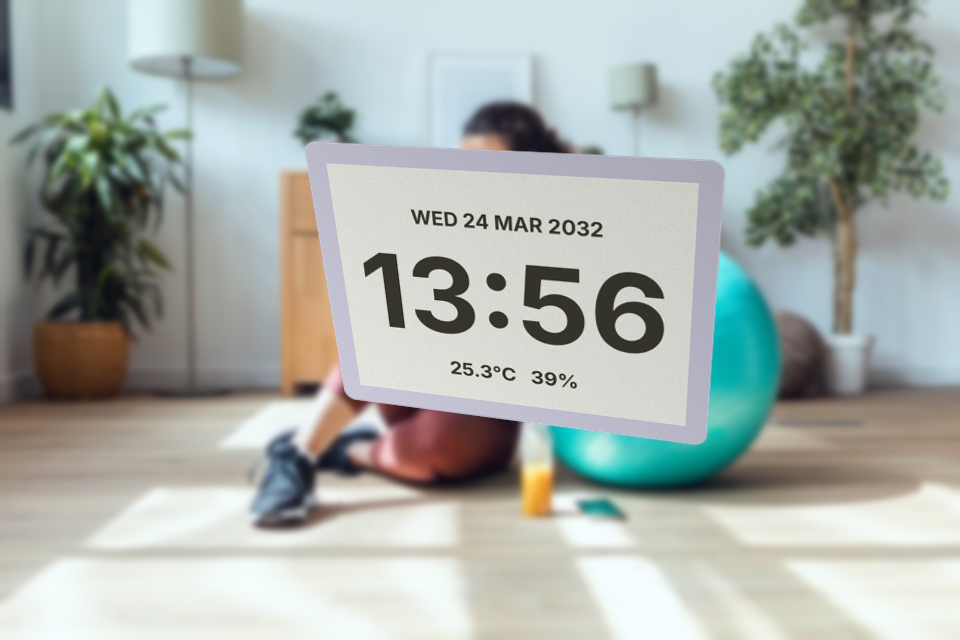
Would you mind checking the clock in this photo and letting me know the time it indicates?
13:56
